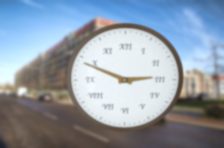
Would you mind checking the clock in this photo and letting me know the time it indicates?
2:49
